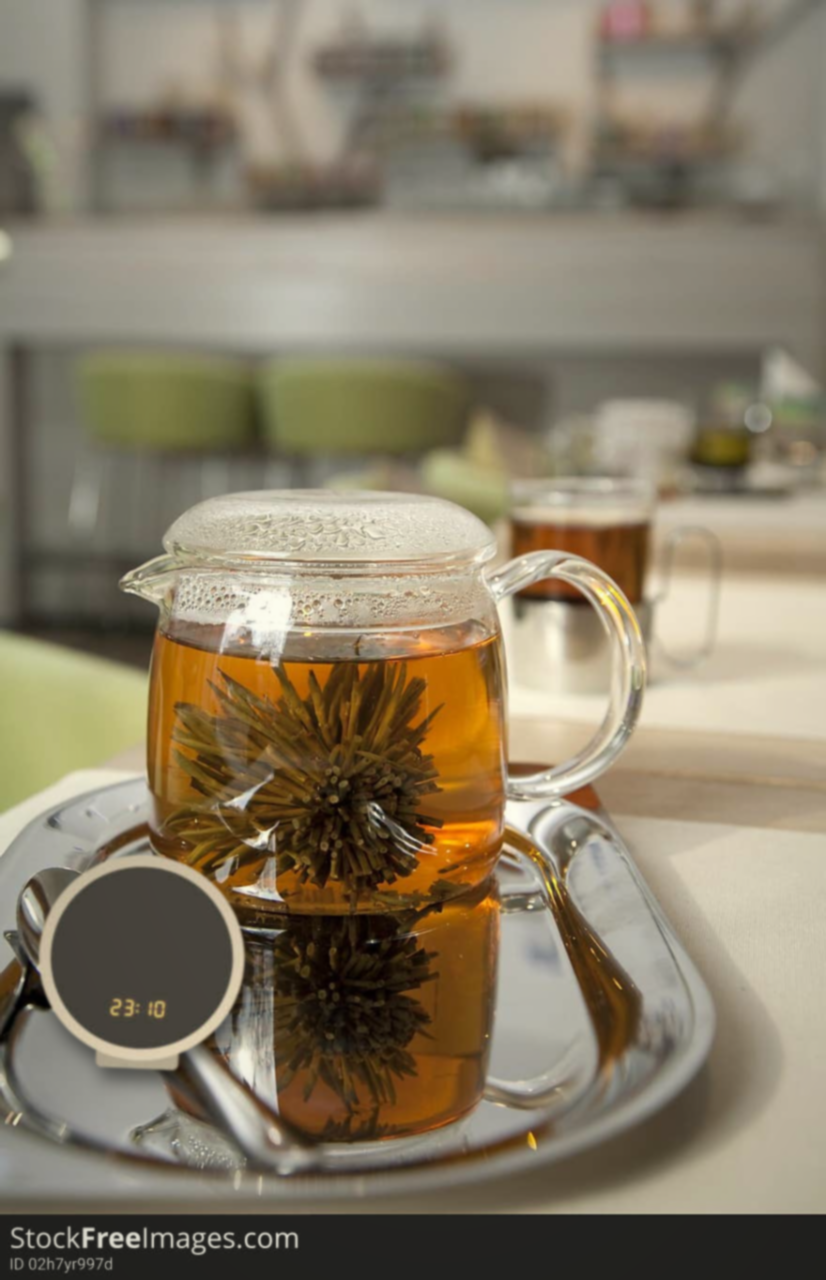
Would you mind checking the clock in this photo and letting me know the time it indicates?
23:10
